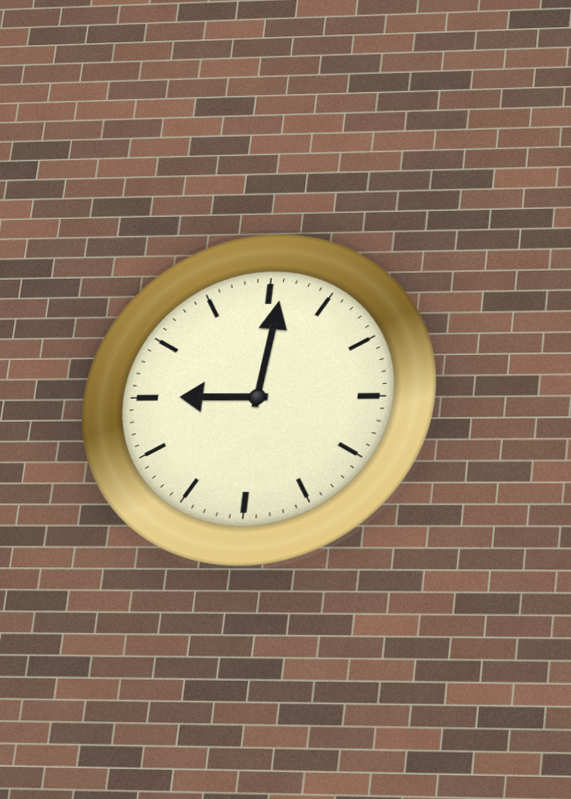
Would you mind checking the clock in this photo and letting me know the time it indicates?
9:01
